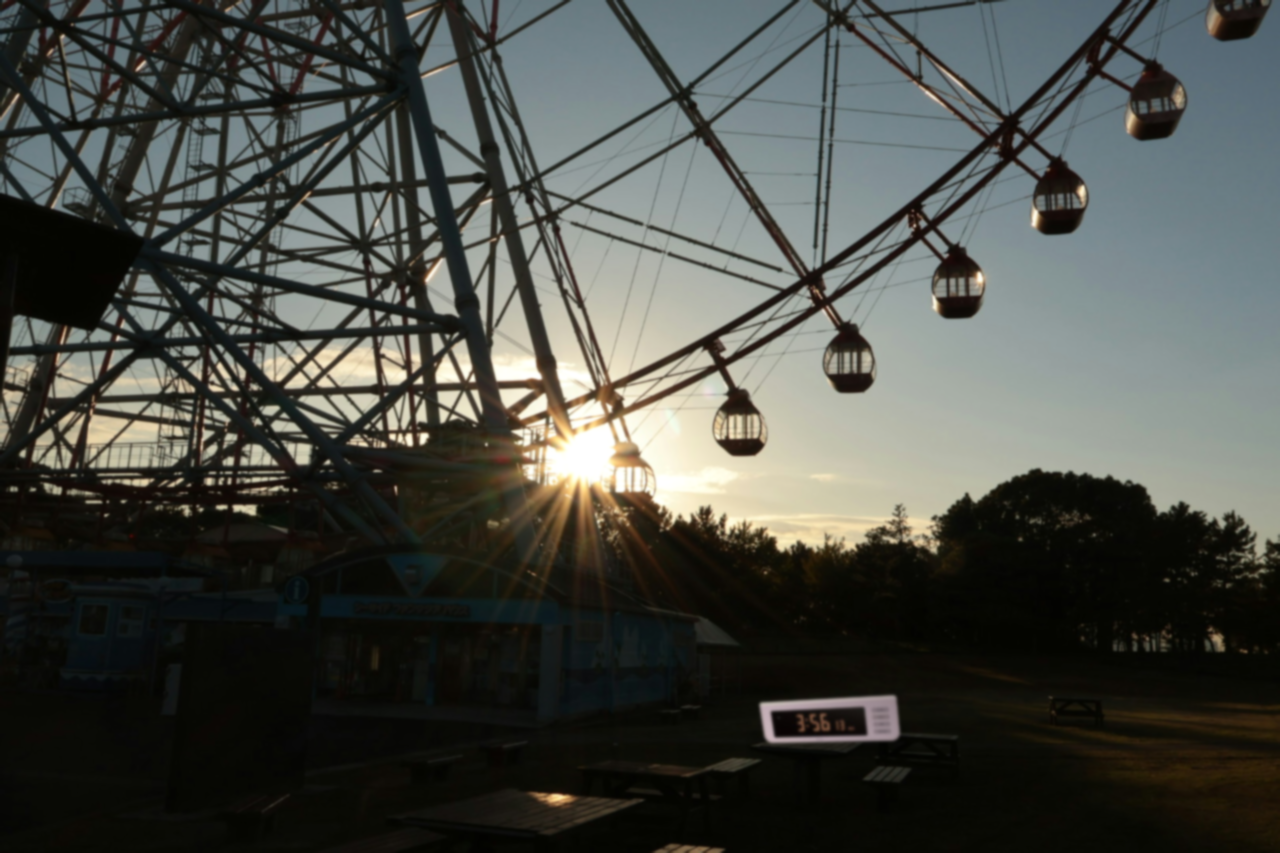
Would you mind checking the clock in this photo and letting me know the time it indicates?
3:56
